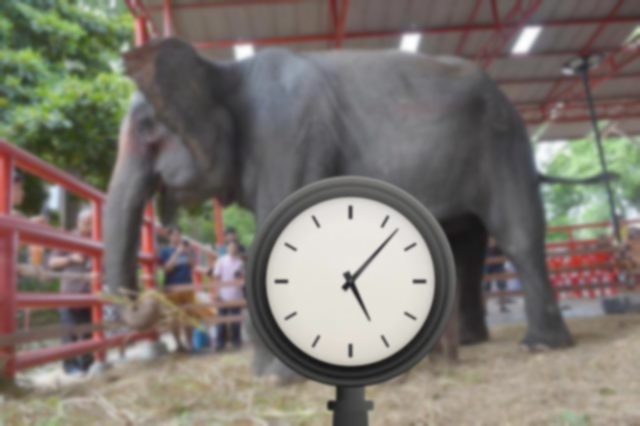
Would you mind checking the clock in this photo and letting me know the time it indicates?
5:07
